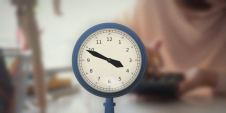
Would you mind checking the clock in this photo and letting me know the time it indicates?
3:49
